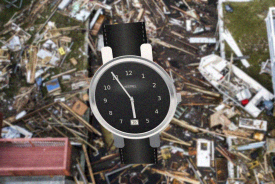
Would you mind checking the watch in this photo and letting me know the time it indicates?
5:55
